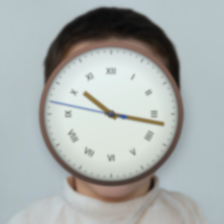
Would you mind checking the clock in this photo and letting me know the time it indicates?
10:16:47
